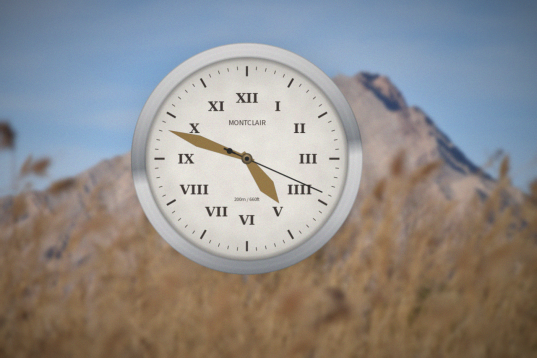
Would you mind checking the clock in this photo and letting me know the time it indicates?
4:48:19
